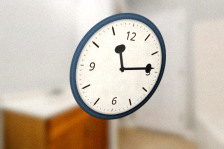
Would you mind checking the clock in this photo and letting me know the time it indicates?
11:14
